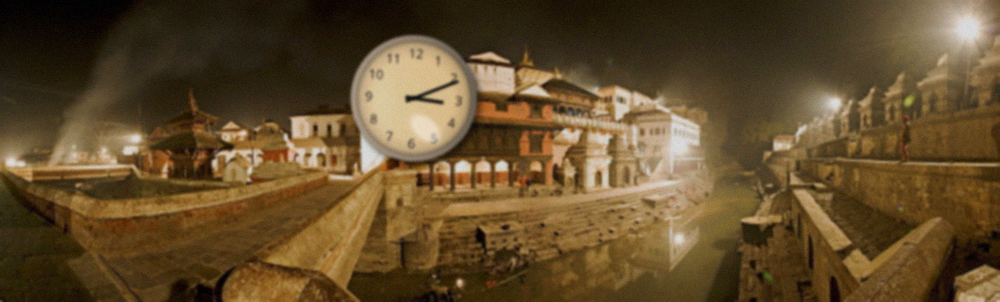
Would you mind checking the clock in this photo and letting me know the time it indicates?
3:11
